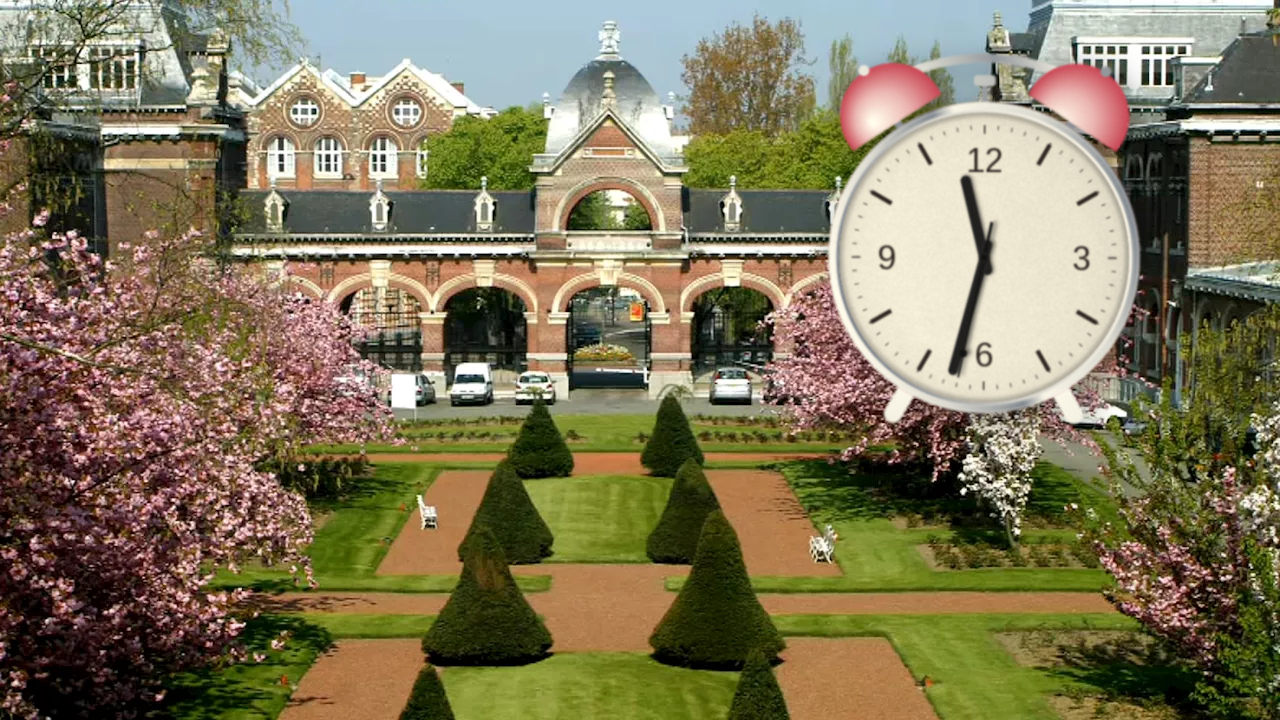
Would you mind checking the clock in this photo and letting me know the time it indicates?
11:32:32
